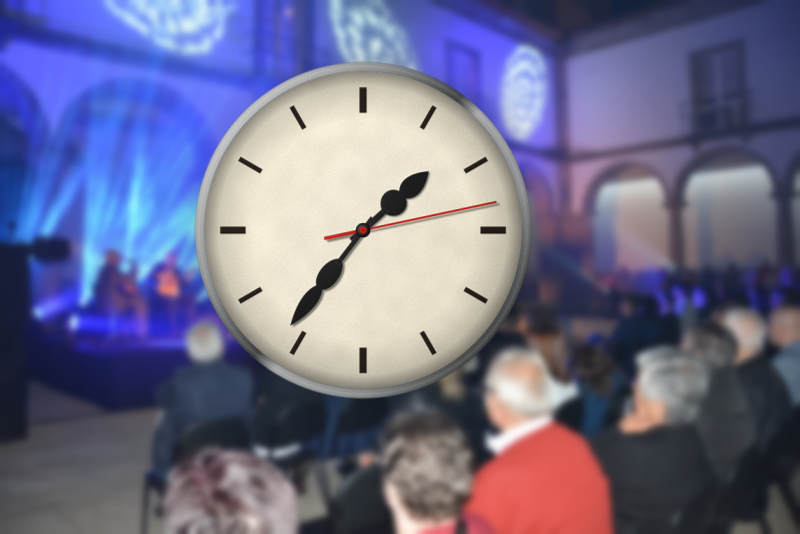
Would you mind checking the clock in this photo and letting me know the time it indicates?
1:36:13
